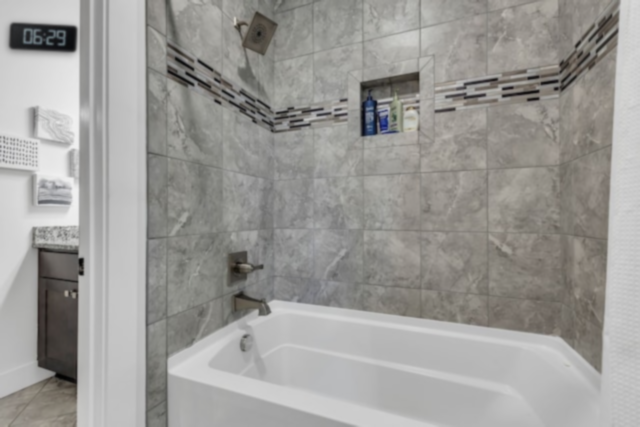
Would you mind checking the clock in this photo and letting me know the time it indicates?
6:29
